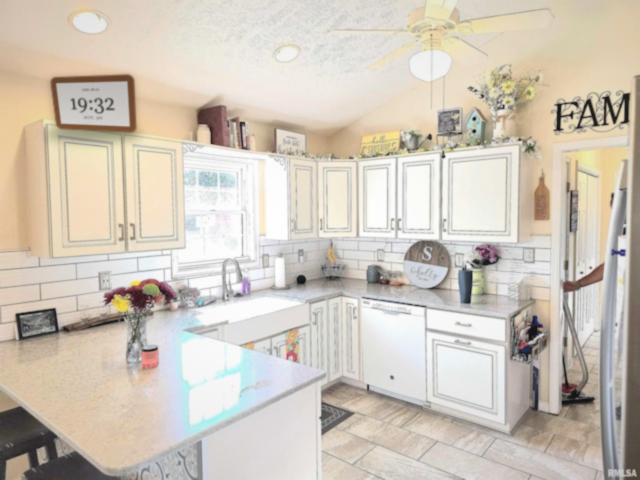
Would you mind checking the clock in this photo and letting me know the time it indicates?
19:32
